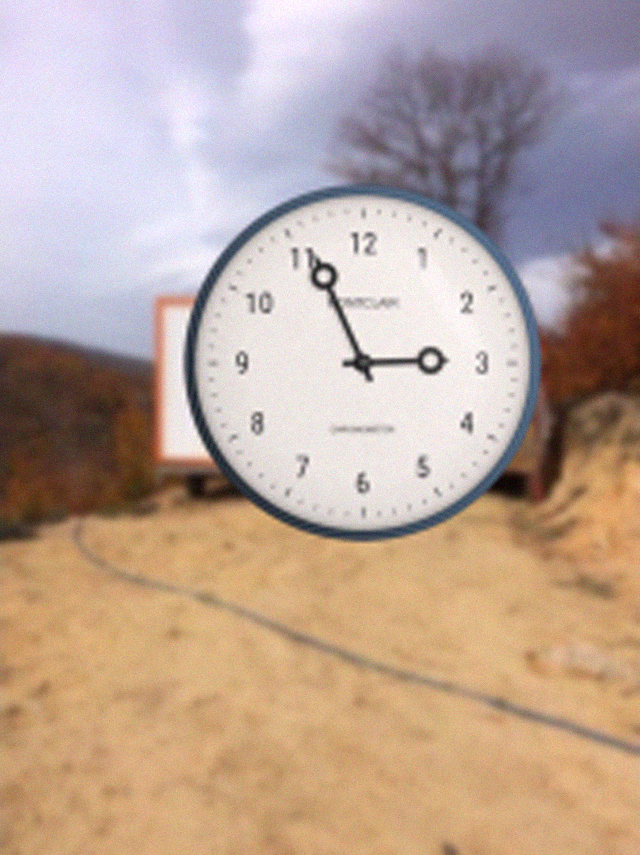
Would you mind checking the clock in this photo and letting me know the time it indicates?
2:56
